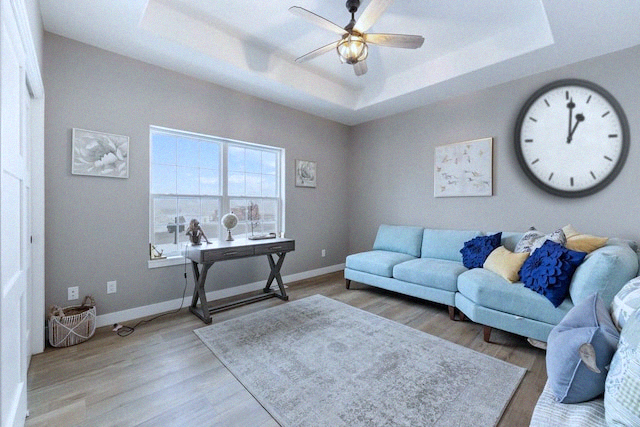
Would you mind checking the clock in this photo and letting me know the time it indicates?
1:01
